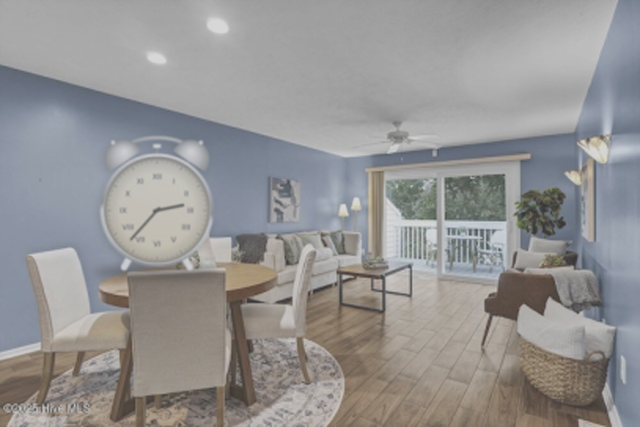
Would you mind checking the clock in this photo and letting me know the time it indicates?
2:37
